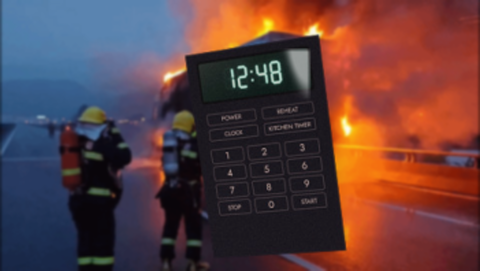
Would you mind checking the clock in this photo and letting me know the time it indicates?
12:48
